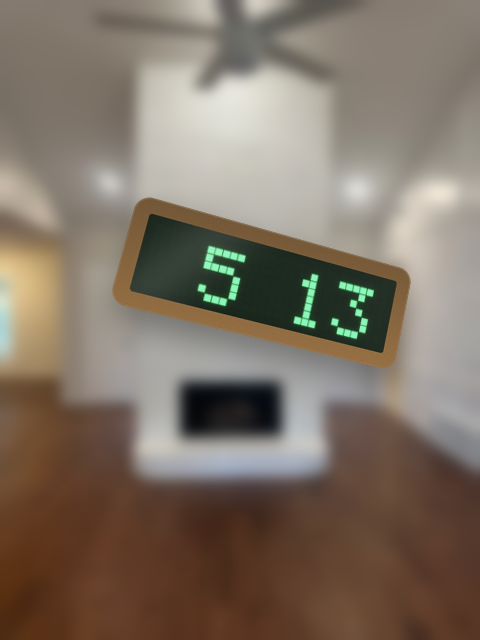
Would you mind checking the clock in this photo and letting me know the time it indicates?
5:13
